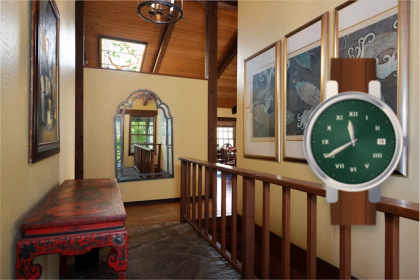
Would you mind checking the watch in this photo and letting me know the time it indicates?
11:40
